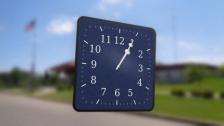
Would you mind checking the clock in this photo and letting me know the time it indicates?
1:05
